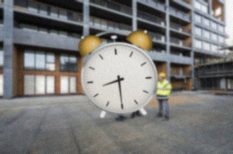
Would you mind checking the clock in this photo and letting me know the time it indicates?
8:30
